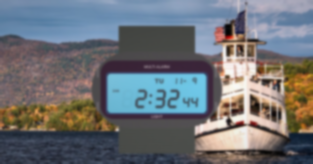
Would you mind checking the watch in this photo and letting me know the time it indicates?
2:32:44
